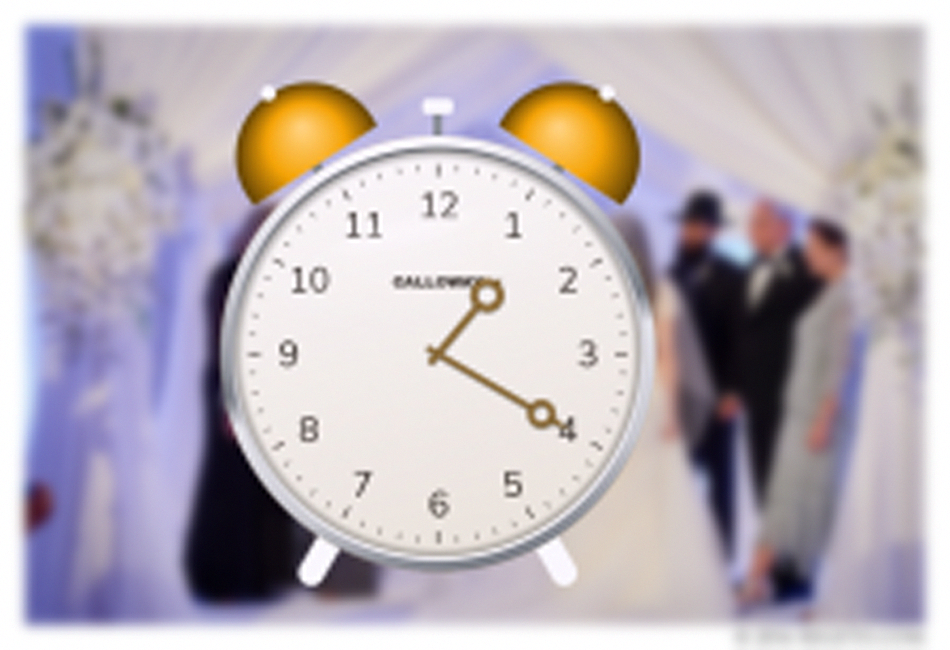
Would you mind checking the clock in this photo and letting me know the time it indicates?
1:20
